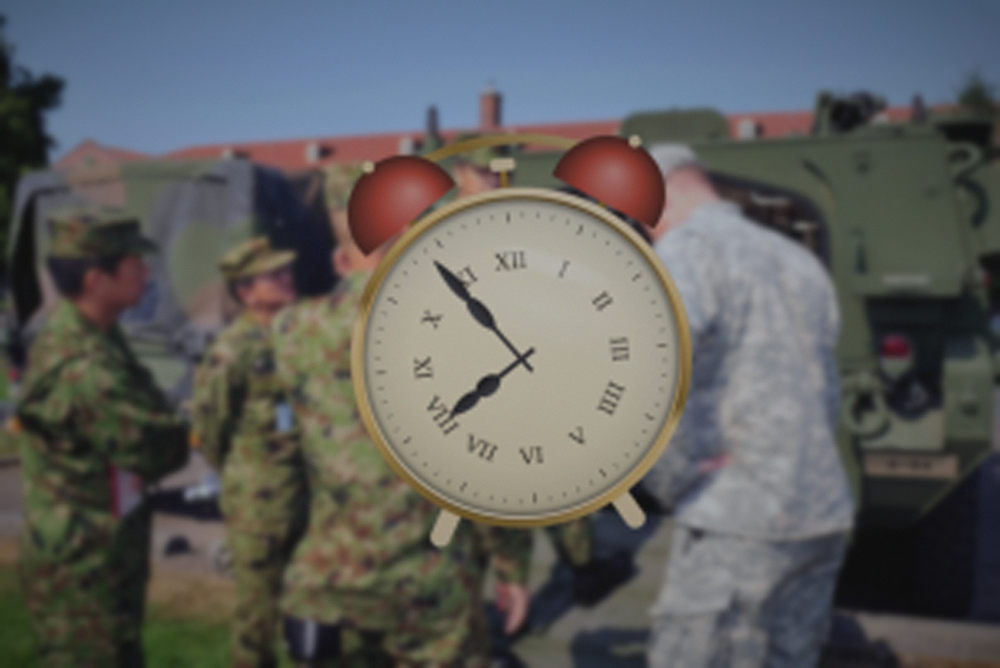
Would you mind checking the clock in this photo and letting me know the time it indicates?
7:54
